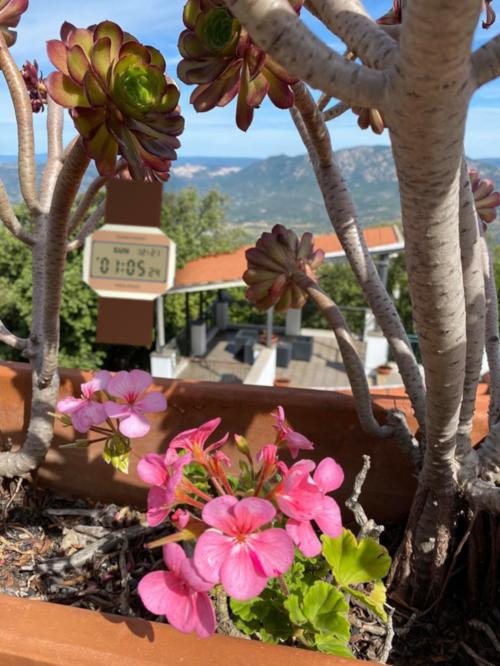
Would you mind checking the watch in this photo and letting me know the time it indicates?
1:05
